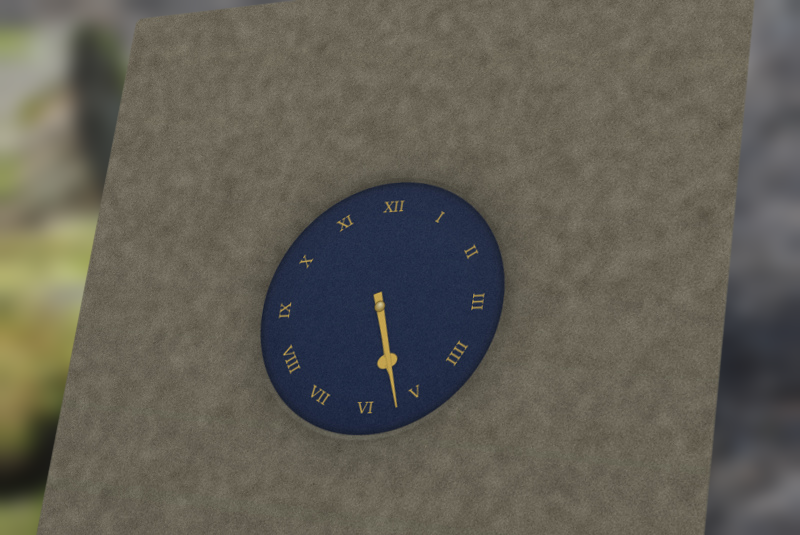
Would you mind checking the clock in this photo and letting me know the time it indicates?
5:27
